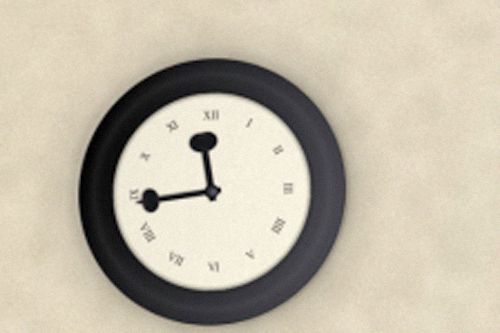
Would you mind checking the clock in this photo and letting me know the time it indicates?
11:44
